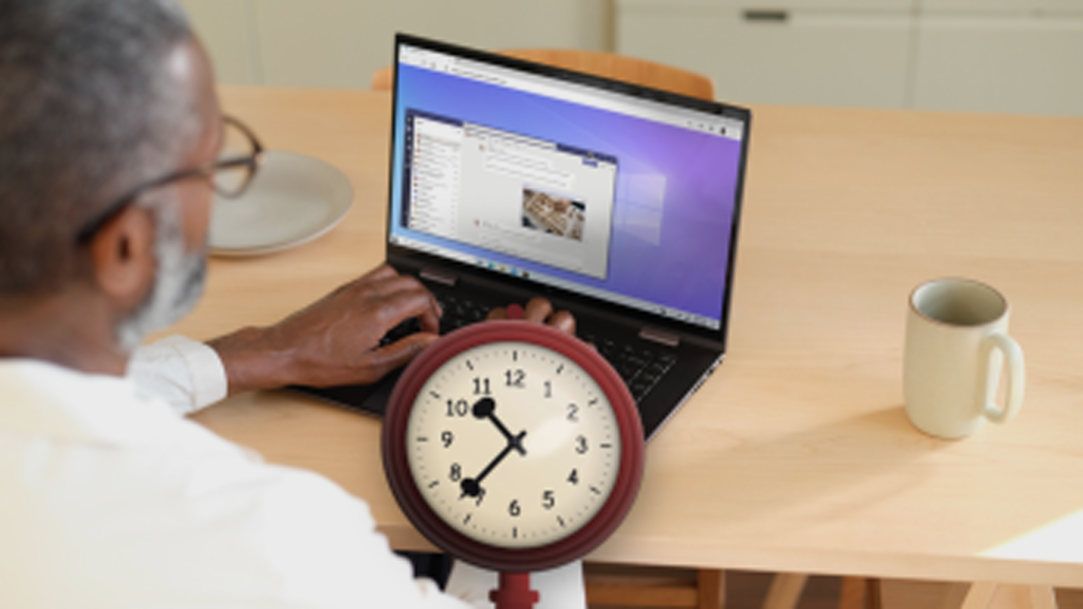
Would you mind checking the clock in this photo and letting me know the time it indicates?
10:37
